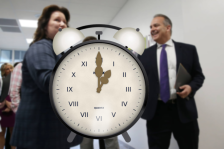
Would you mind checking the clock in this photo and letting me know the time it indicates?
1:00
